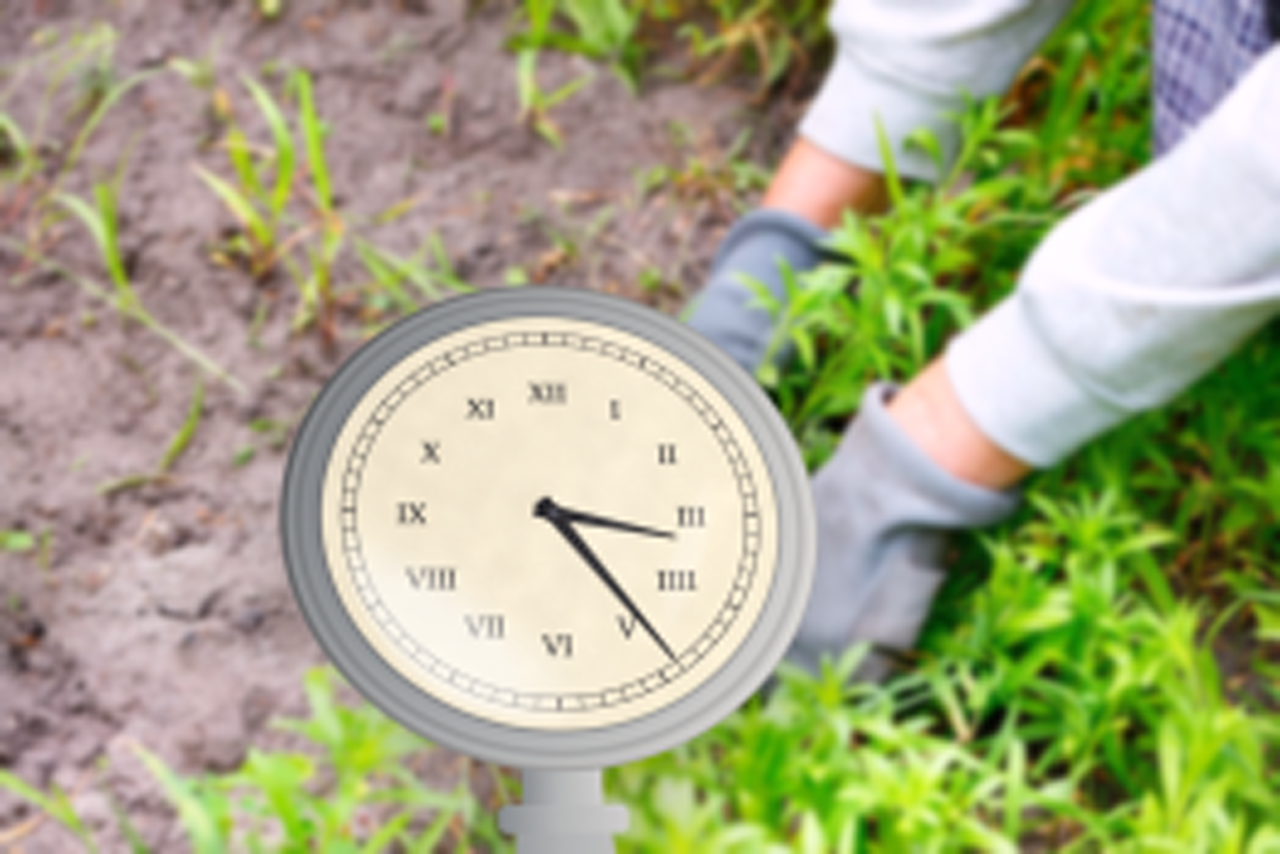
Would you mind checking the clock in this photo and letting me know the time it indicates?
3:24
